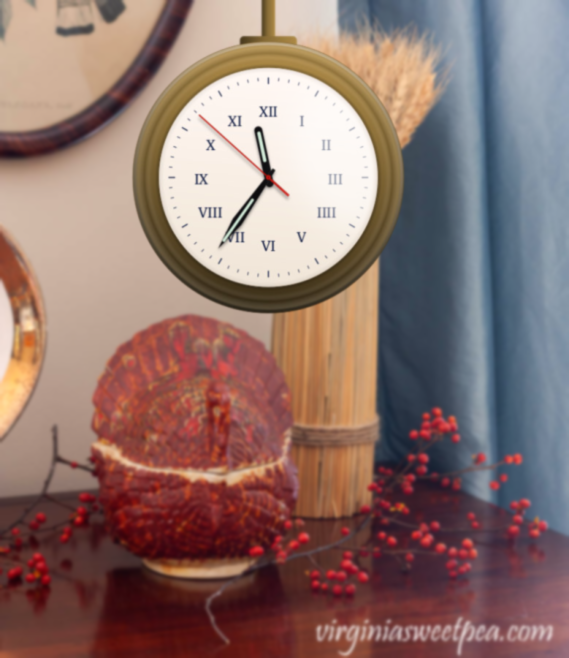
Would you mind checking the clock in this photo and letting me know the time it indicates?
11:35:52
